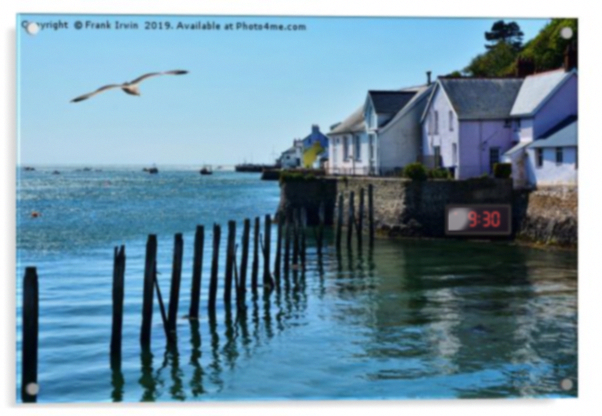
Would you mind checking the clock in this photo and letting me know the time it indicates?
9:30
